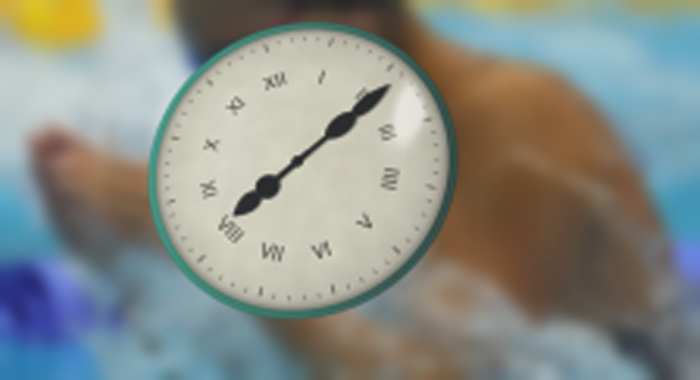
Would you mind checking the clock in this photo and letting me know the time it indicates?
8:11
